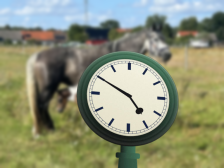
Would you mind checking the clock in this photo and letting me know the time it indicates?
4:50
